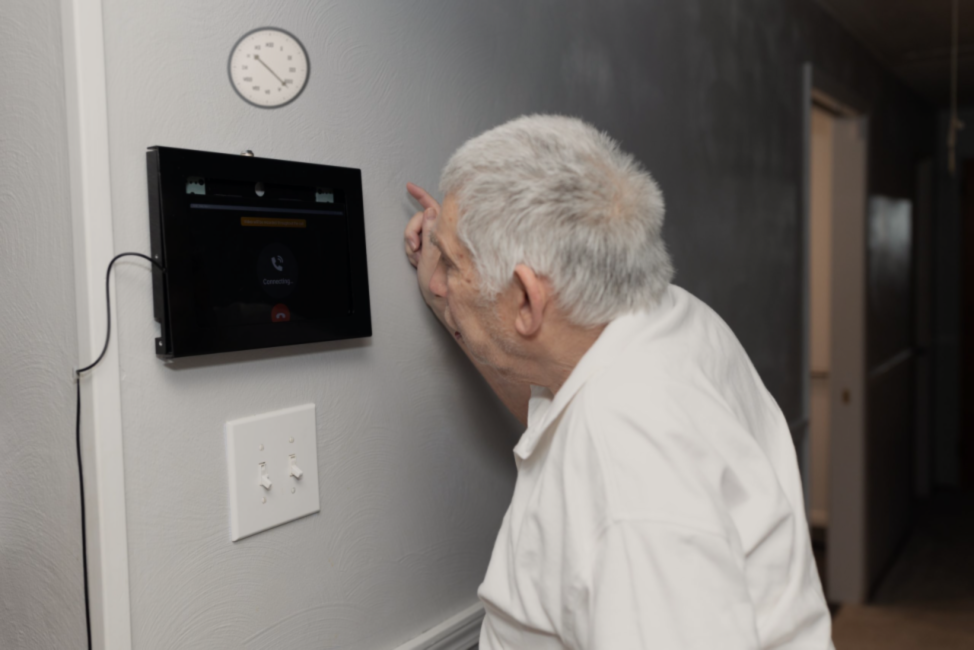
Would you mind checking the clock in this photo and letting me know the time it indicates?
10:22
